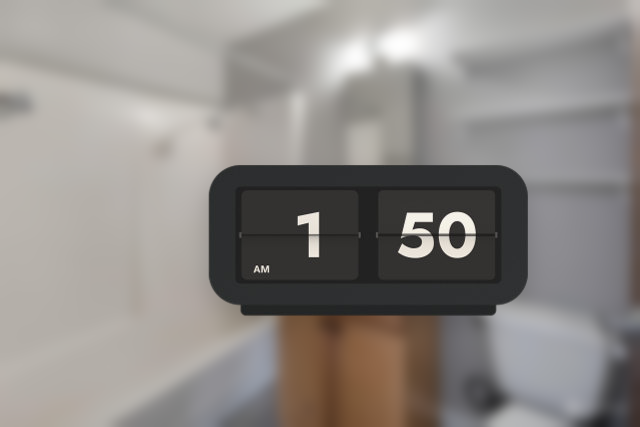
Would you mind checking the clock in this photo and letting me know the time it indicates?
1:50
